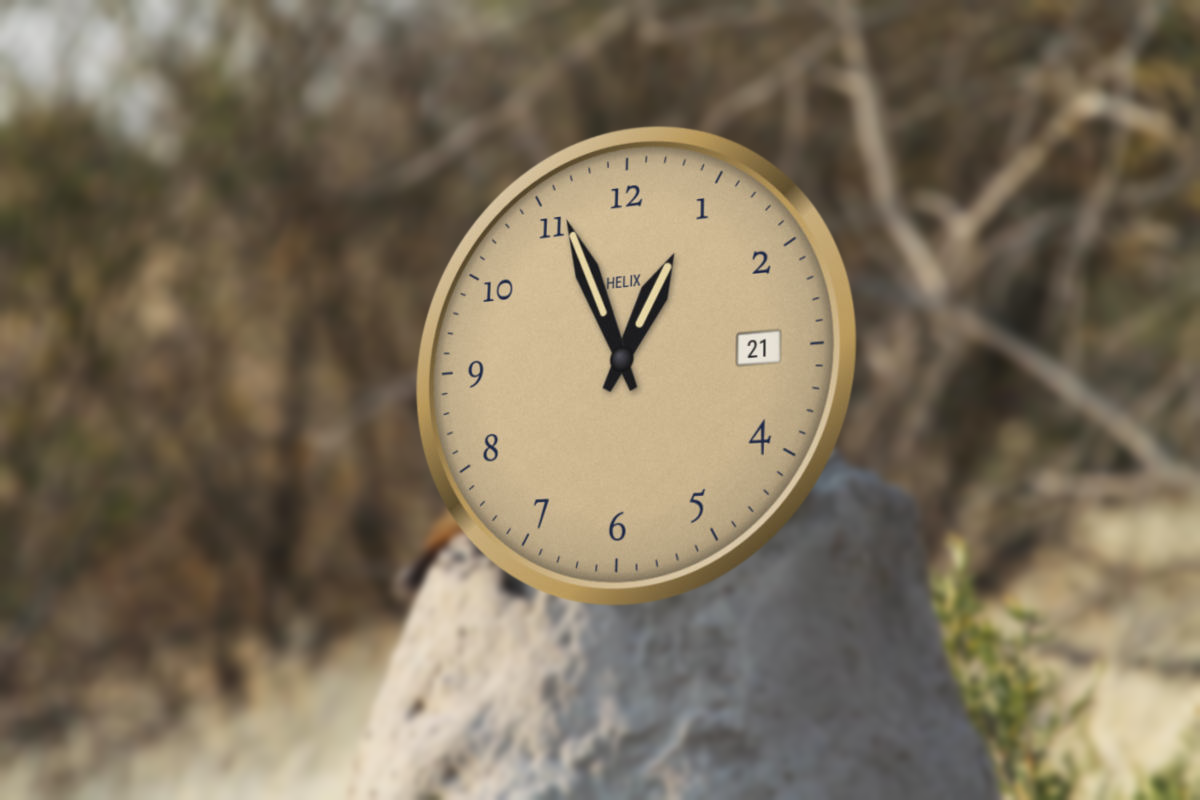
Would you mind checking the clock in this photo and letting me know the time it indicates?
12:56
